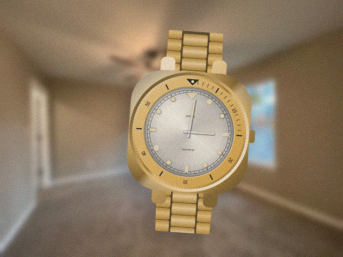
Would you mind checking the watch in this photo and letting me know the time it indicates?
3:01
